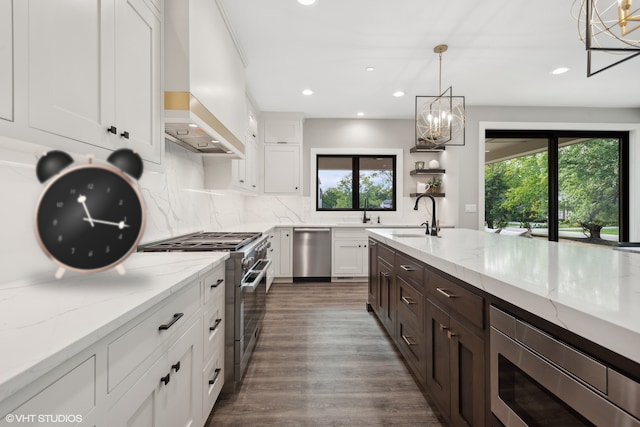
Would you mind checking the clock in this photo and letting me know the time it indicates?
11:17
